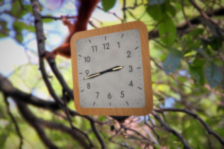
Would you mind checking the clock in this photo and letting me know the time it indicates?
2:43
